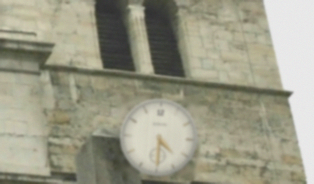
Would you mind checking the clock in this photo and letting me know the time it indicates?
4:30
